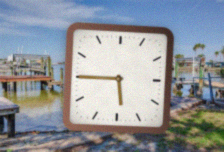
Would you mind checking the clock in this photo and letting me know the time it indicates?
5:45
